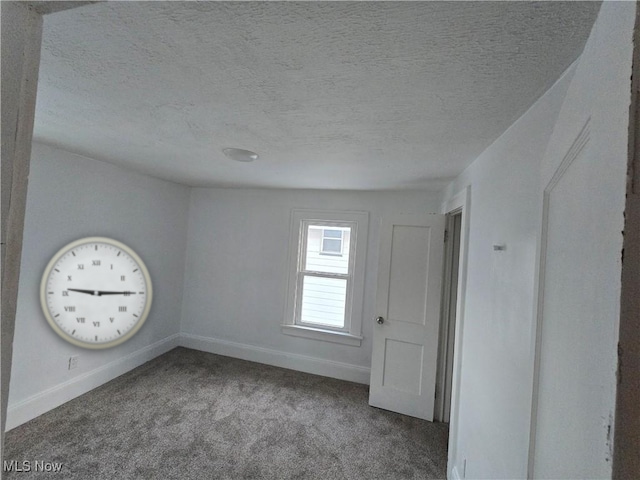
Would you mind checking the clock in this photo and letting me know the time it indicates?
9:15
